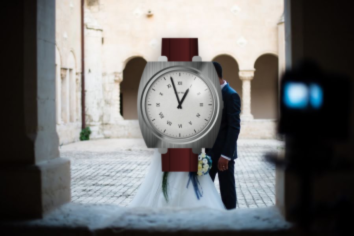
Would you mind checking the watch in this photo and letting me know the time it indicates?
12:57
